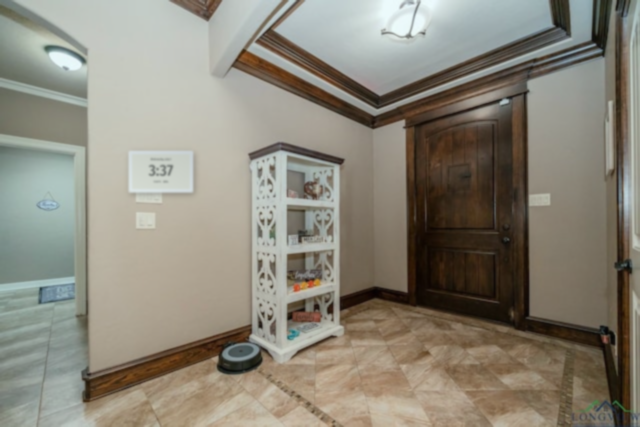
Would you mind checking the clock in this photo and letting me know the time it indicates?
3:37
